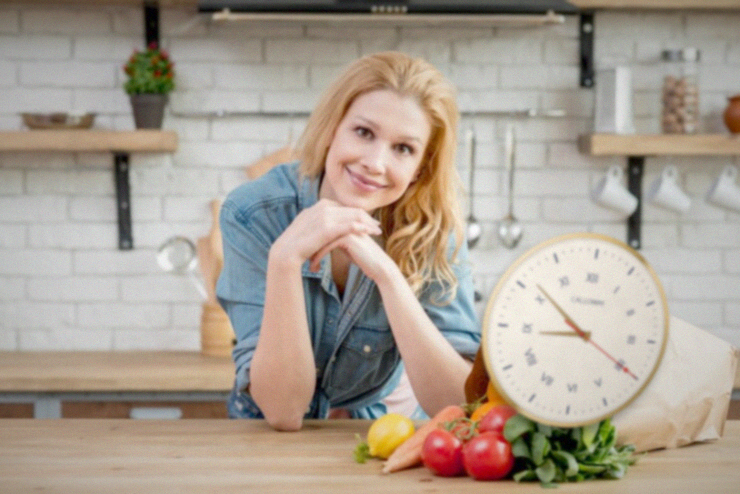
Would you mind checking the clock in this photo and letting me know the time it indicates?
8:51:20
